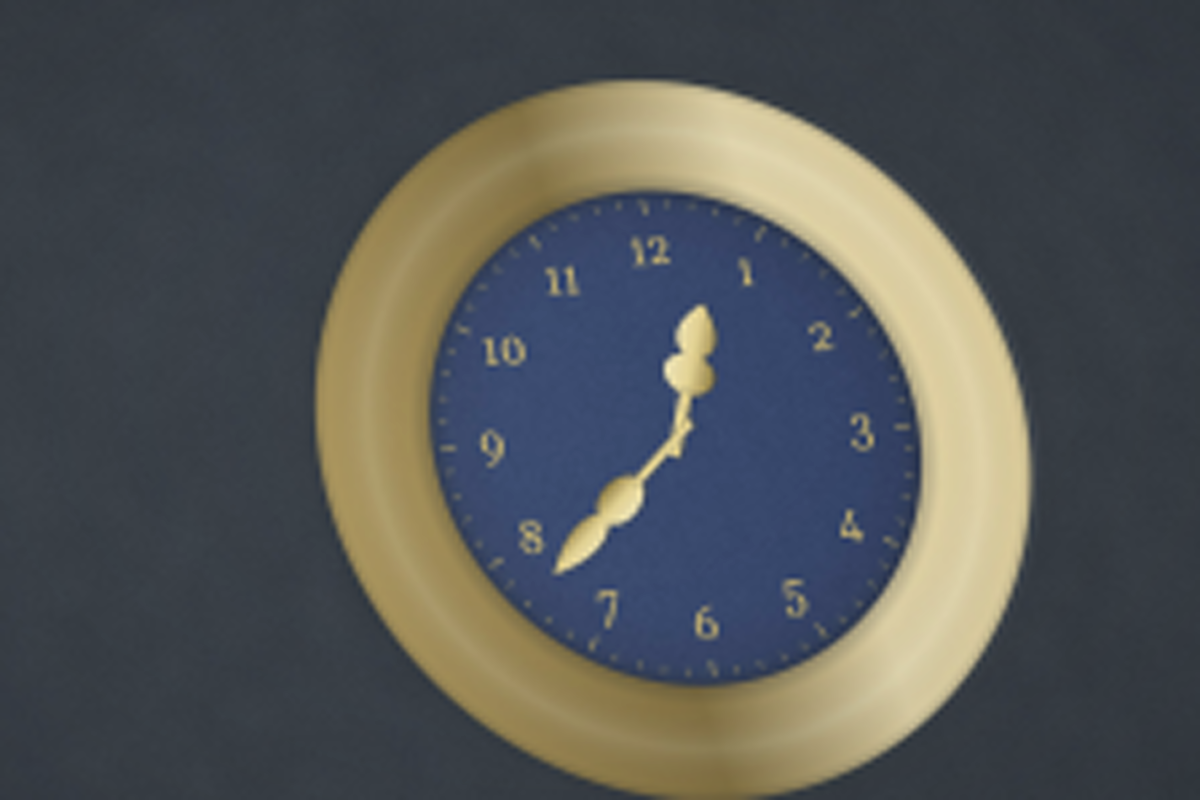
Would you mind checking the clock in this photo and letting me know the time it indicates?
12:38
